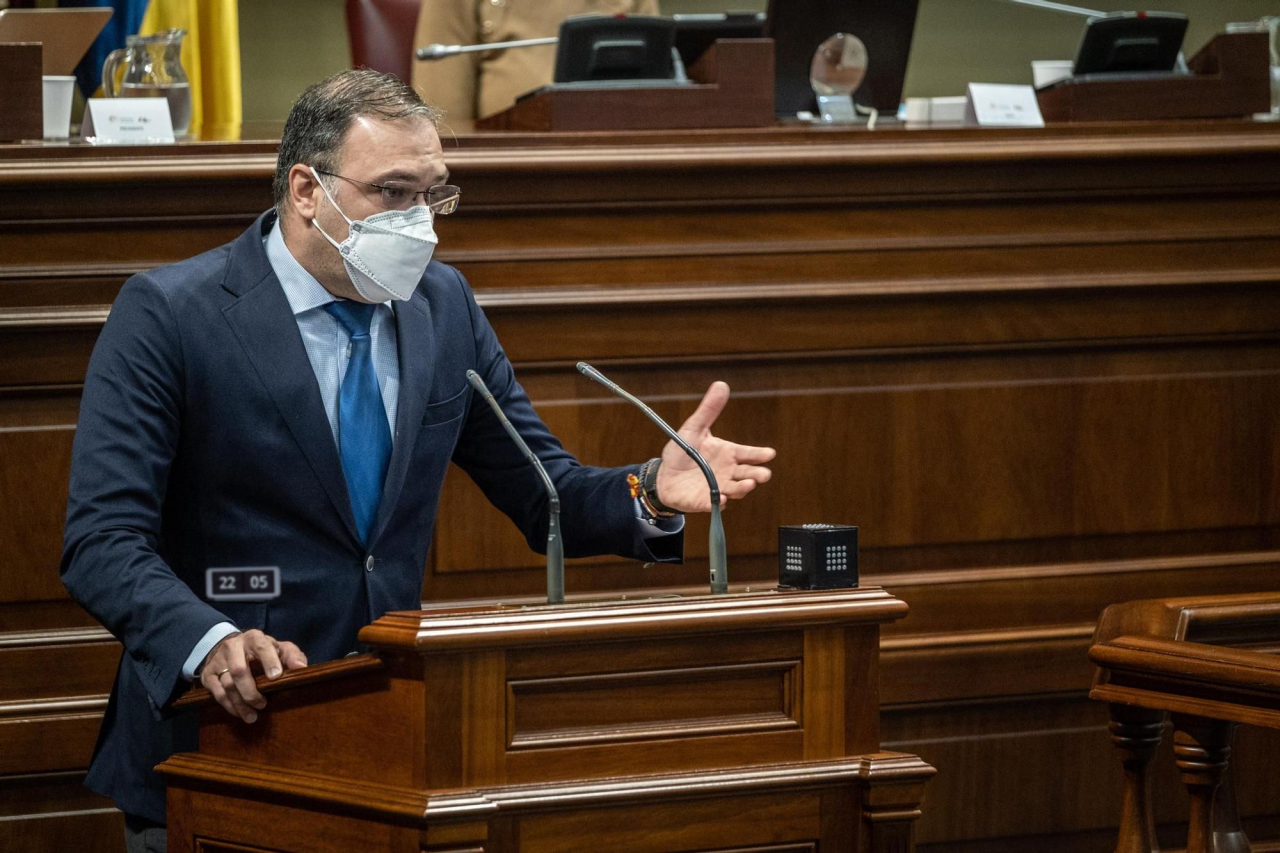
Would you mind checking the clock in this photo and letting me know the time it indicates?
22:05
